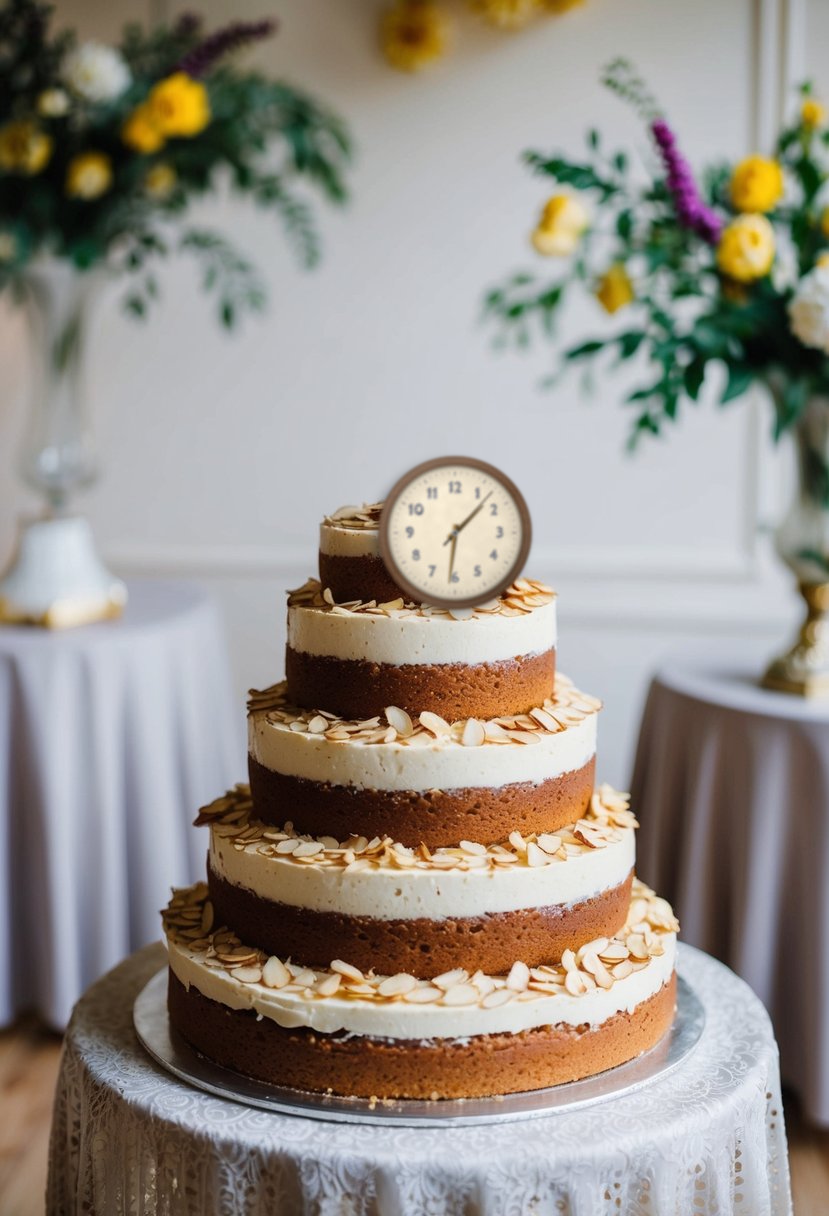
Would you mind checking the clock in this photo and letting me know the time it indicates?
1:31:07
